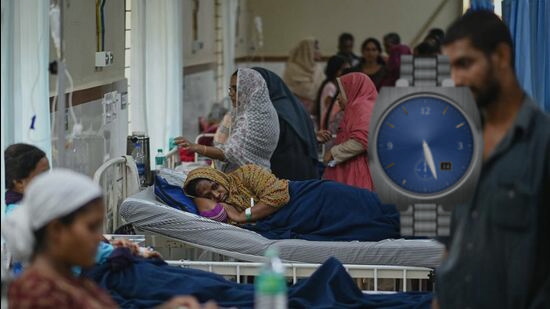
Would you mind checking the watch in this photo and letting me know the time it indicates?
5:27
